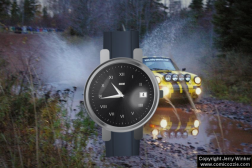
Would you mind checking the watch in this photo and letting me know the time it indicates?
10:44
